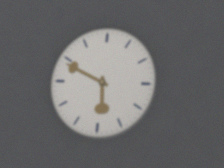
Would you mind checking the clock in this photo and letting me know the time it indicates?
5:49
